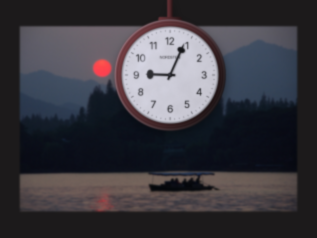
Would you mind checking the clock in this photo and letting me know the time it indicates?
9:04
